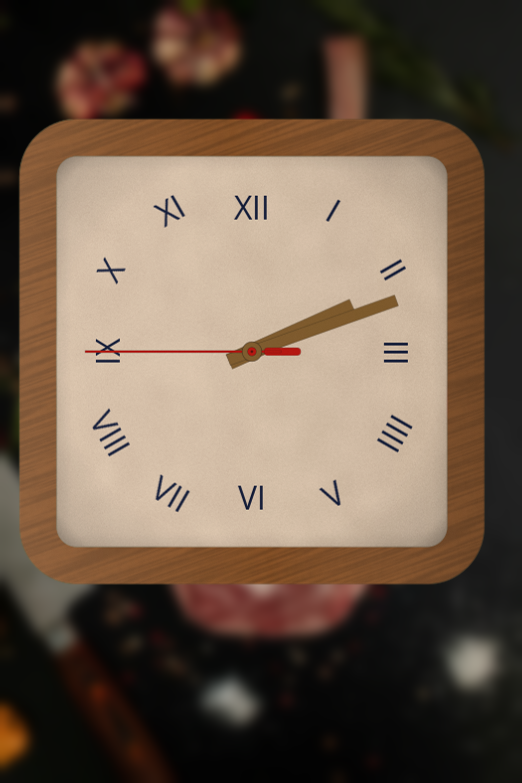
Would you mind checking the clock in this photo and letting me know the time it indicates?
2:11:45
